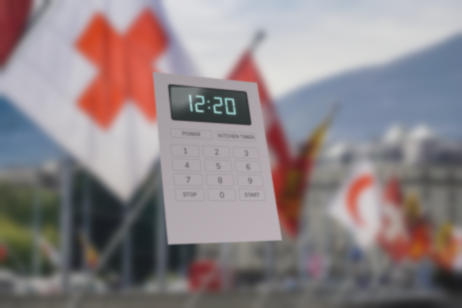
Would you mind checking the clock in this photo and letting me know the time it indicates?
12:20
